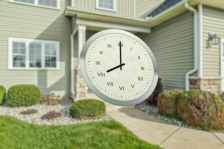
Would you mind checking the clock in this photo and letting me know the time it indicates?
8:00
